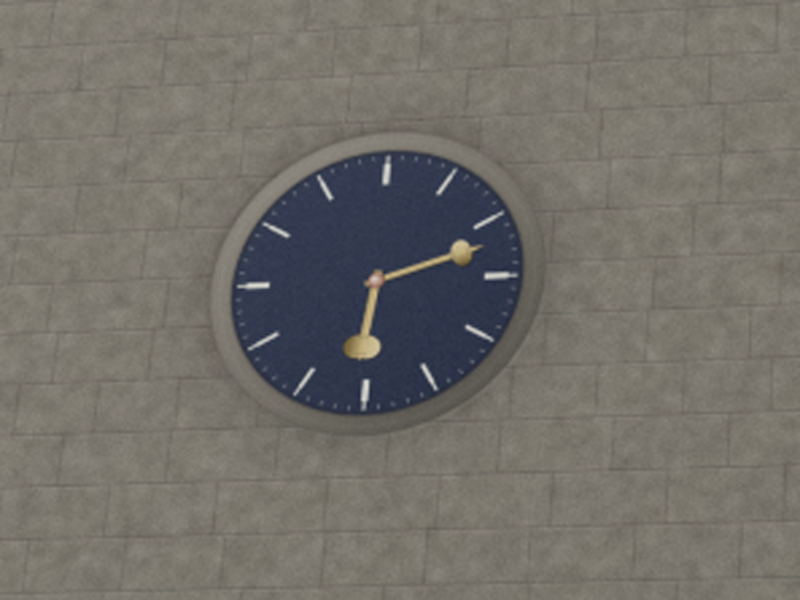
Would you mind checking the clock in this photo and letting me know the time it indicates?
6:12
